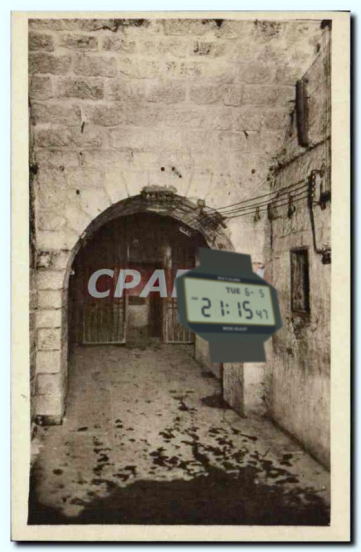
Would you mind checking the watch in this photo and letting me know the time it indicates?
21:15:47
